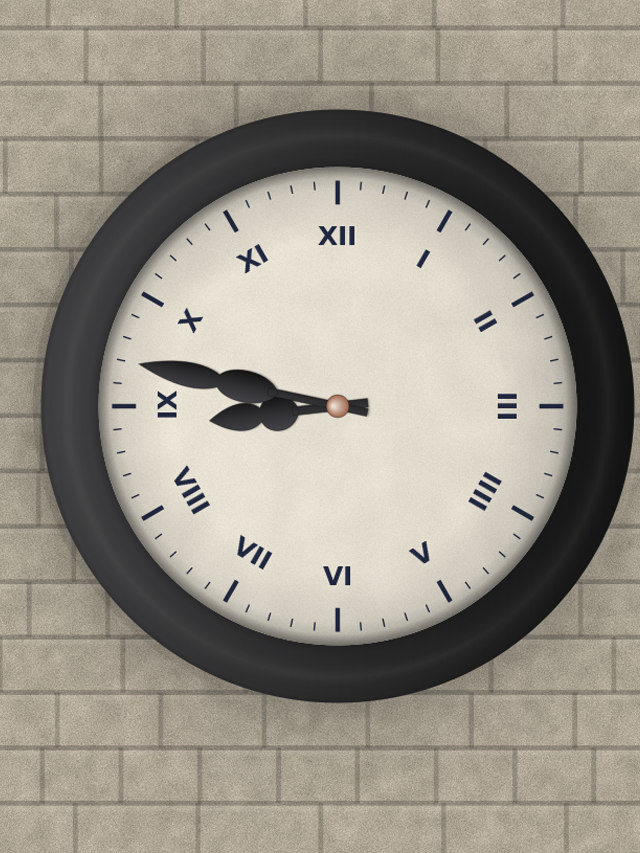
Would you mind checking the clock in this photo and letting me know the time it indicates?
8:47
